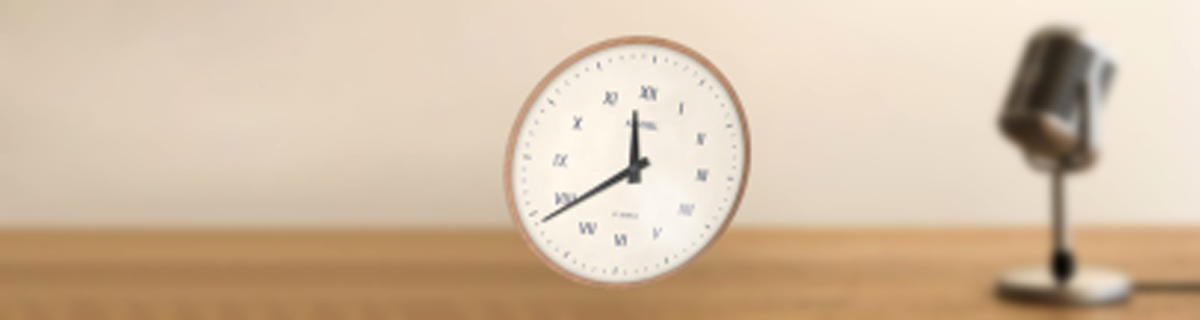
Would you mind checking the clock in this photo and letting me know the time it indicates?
11:39
